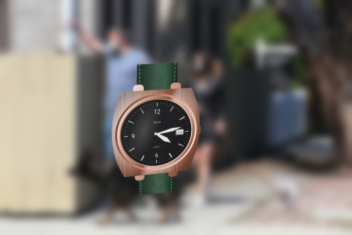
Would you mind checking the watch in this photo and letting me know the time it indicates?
4:13
